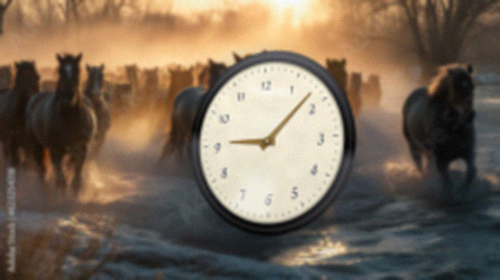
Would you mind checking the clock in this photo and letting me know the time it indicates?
9:08
